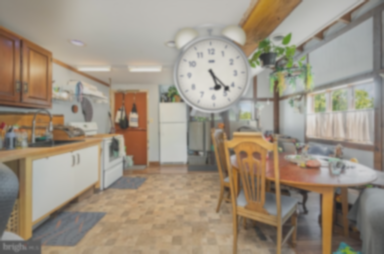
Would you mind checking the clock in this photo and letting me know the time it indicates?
5:23
